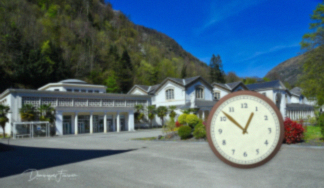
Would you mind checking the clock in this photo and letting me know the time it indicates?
12:52
